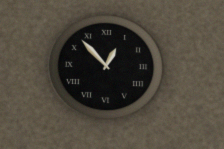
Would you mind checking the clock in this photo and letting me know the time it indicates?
12:53
